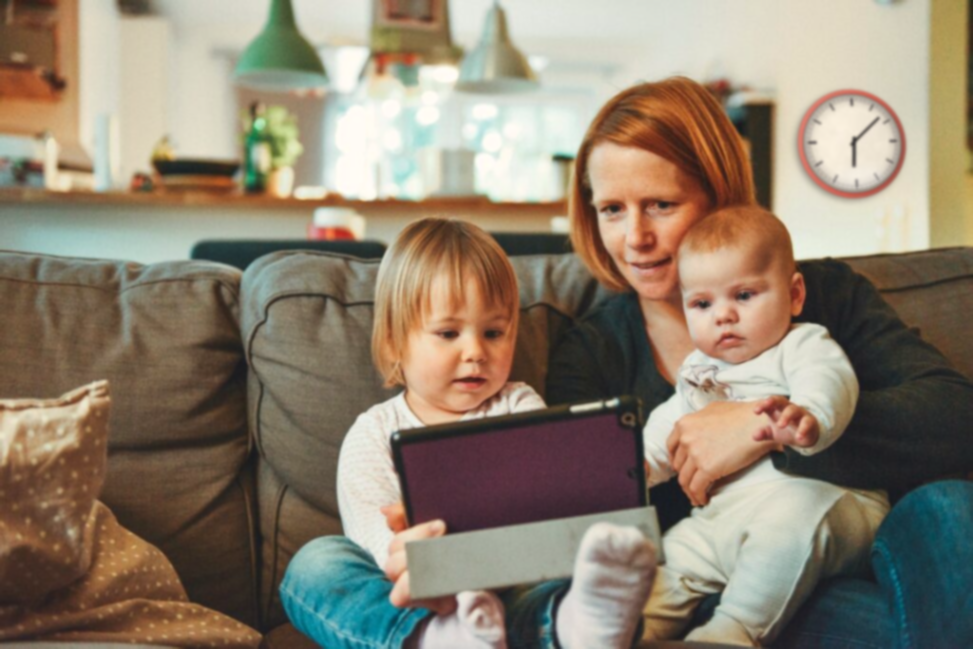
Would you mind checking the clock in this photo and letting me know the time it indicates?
6:08
